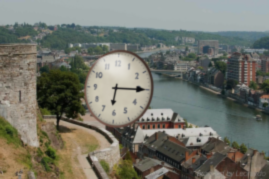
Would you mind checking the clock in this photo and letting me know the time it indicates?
6:15
